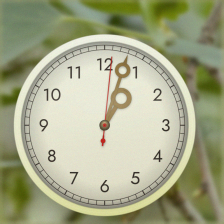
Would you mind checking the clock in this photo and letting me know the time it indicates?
1:03:01
